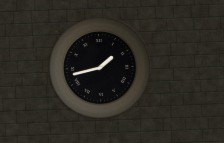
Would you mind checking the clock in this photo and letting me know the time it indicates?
1:43
